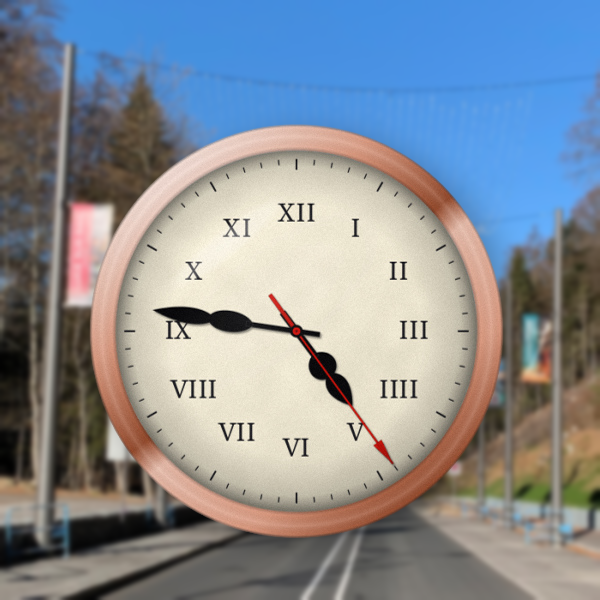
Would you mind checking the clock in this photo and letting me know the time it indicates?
4:46:24
